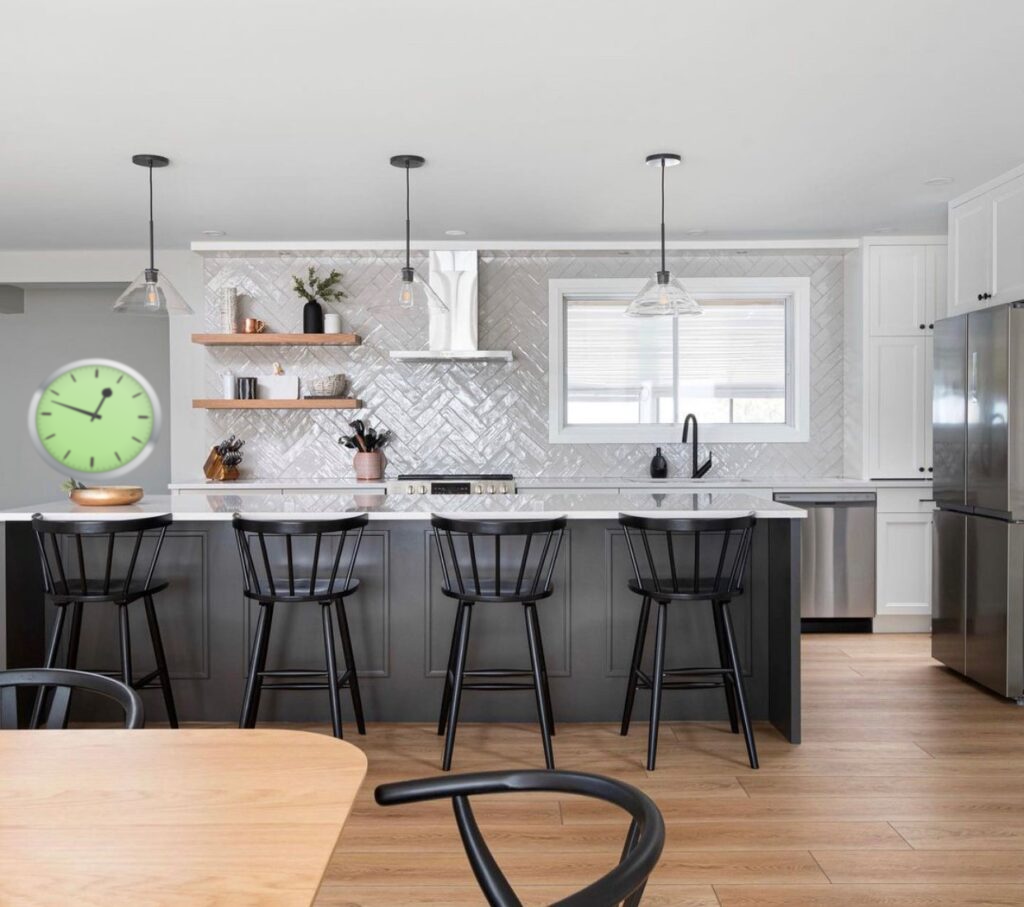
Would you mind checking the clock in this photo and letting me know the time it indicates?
12:48
